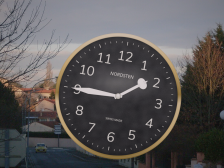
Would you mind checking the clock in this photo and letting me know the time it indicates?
1:45
